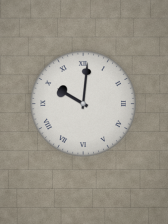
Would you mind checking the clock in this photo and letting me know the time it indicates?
10:01
